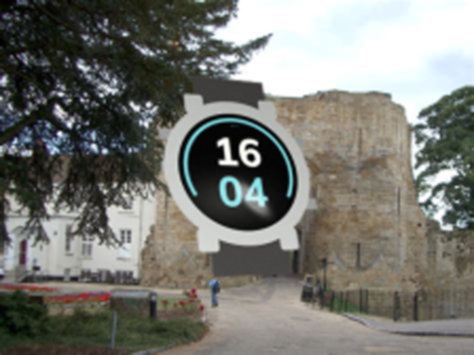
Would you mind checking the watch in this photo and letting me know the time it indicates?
16:04
